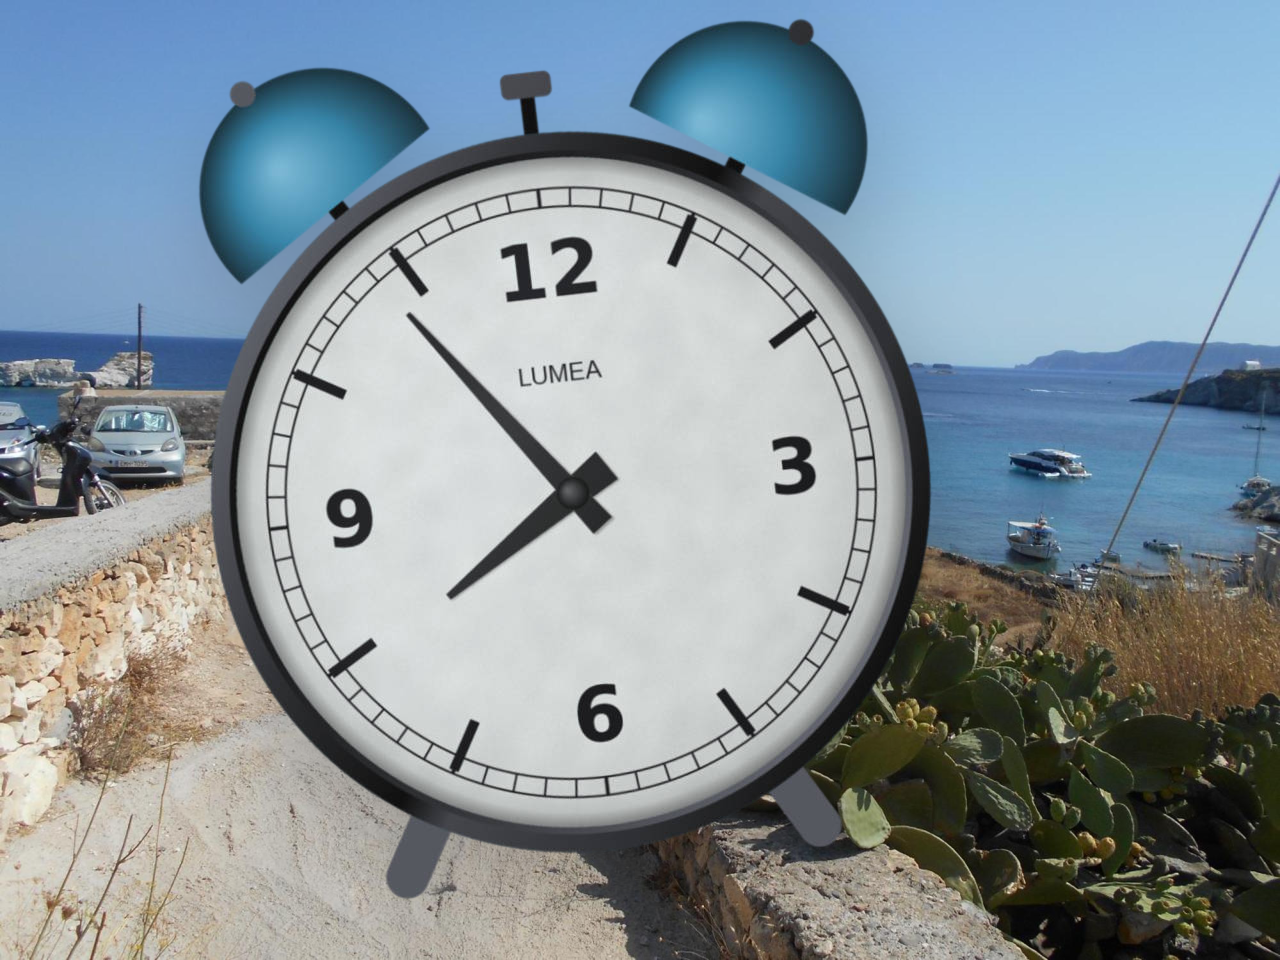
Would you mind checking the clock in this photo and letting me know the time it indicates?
7:54
